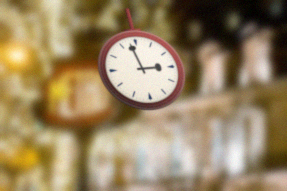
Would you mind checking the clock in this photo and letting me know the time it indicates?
2:58
